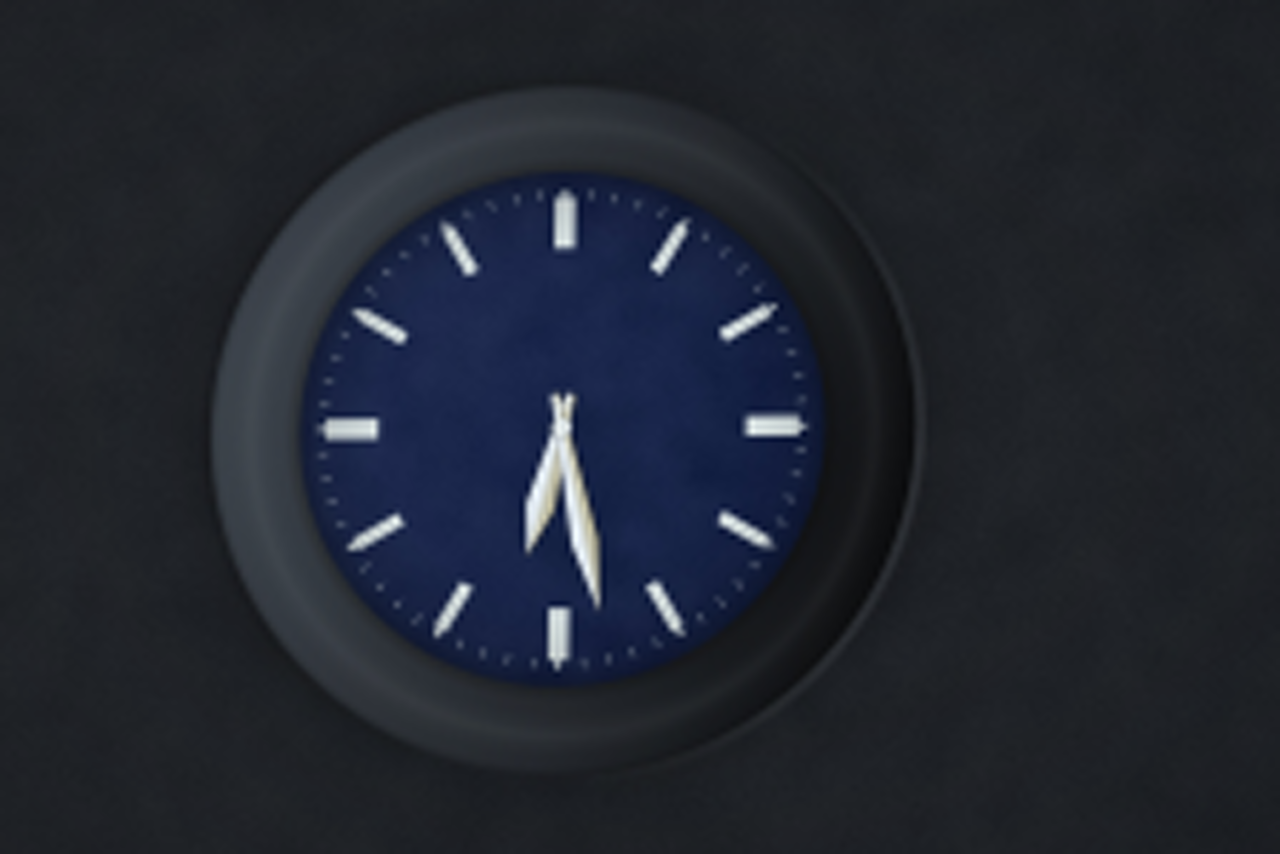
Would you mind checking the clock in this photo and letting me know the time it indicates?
6:28
